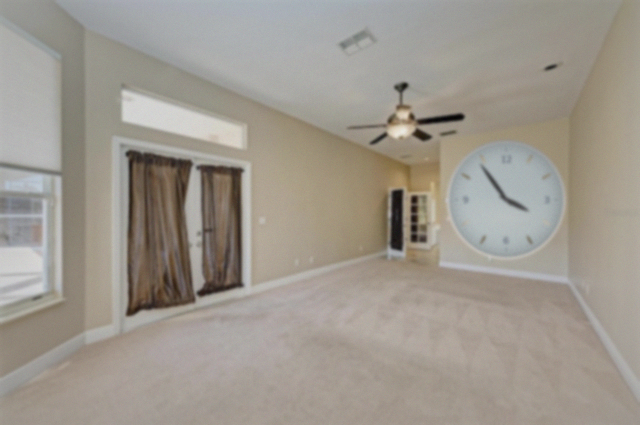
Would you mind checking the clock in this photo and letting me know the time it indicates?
3:54
